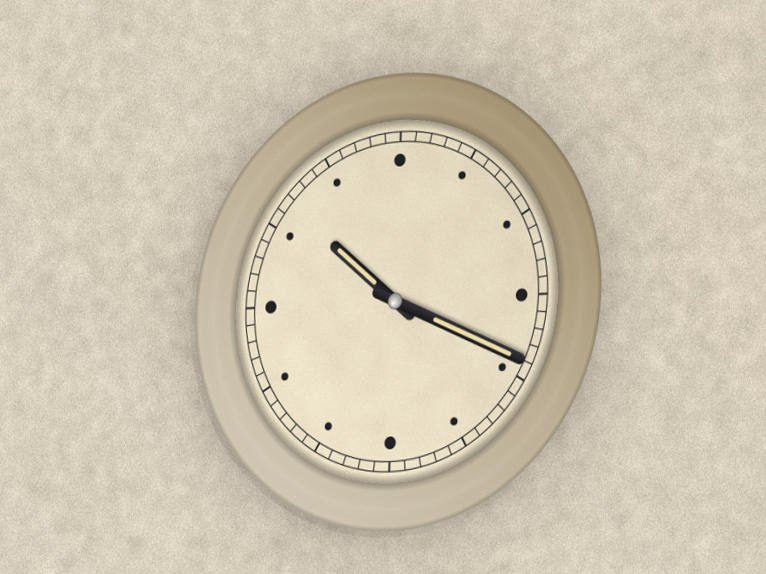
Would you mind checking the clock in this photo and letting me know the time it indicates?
10:19
